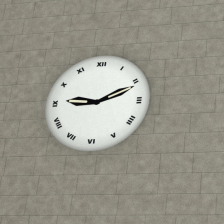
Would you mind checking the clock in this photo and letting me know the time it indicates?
9:11
